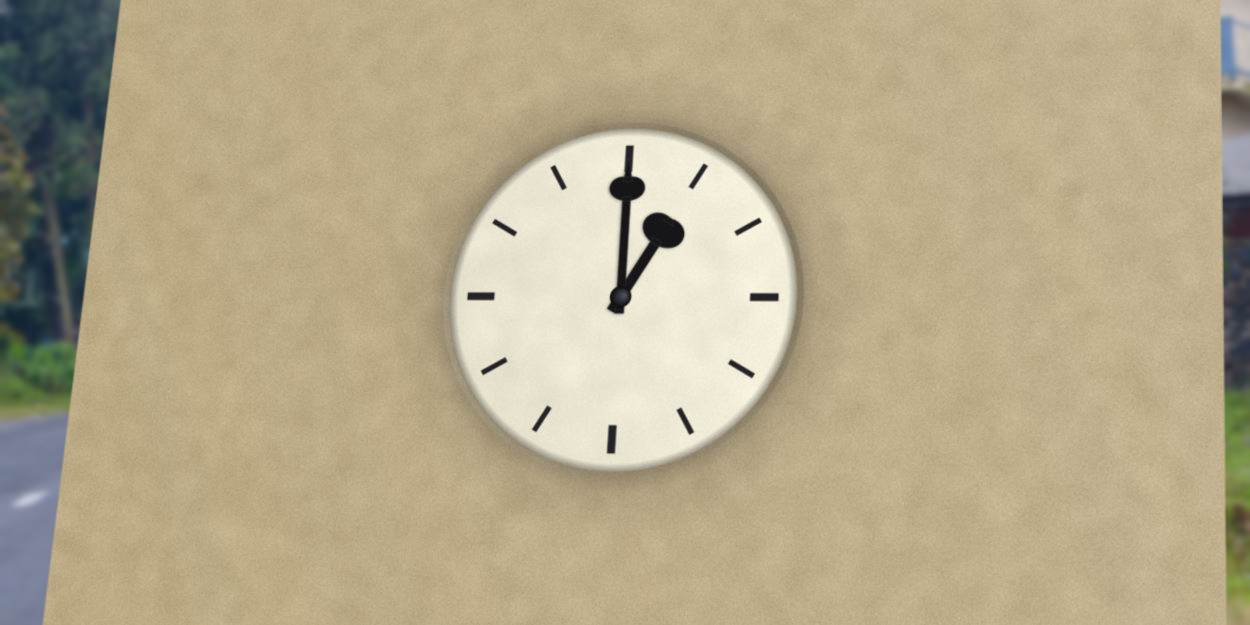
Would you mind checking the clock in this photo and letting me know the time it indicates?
1:00
